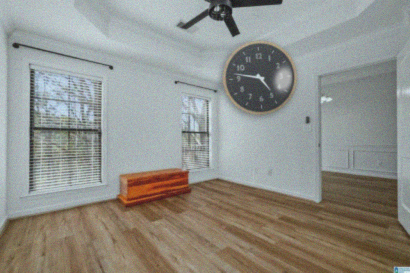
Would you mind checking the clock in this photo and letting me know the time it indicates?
4:47
